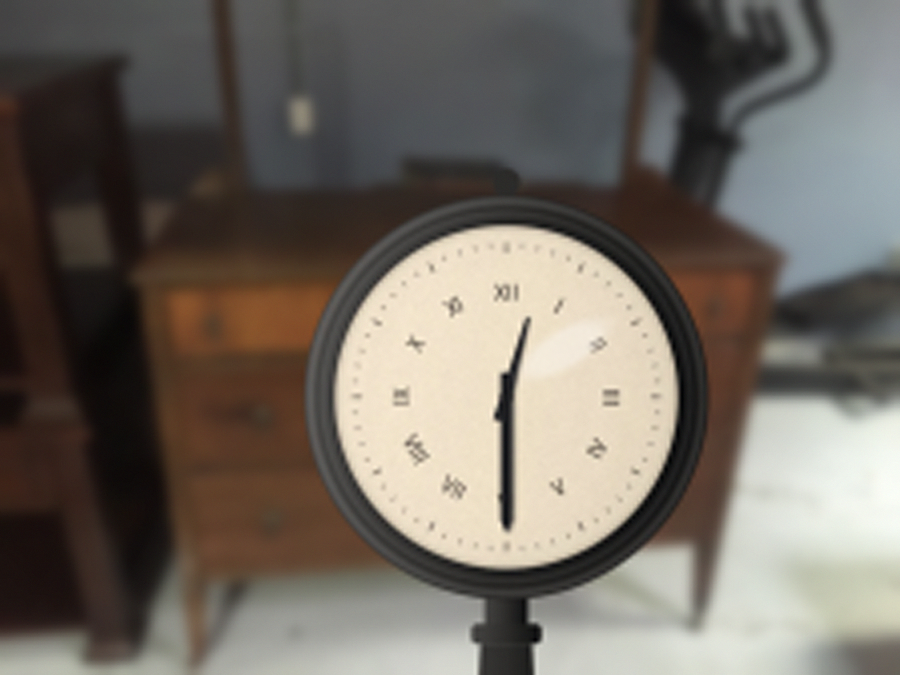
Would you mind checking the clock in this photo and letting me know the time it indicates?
12:30
